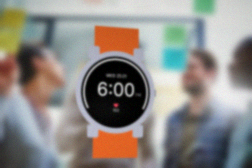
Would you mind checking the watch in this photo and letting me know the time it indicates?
6:00
